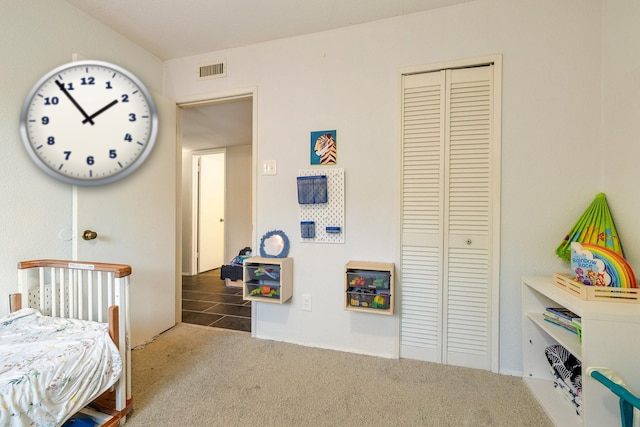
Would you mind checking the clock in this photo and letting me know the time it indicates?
1:54
